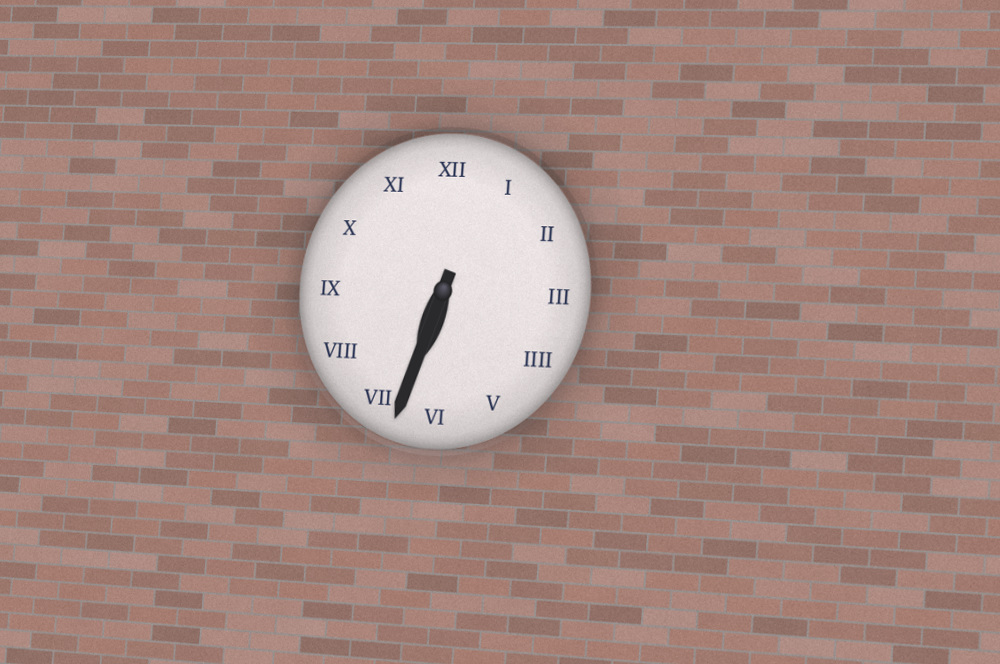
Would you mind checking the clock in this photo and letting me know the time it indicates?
6:33
